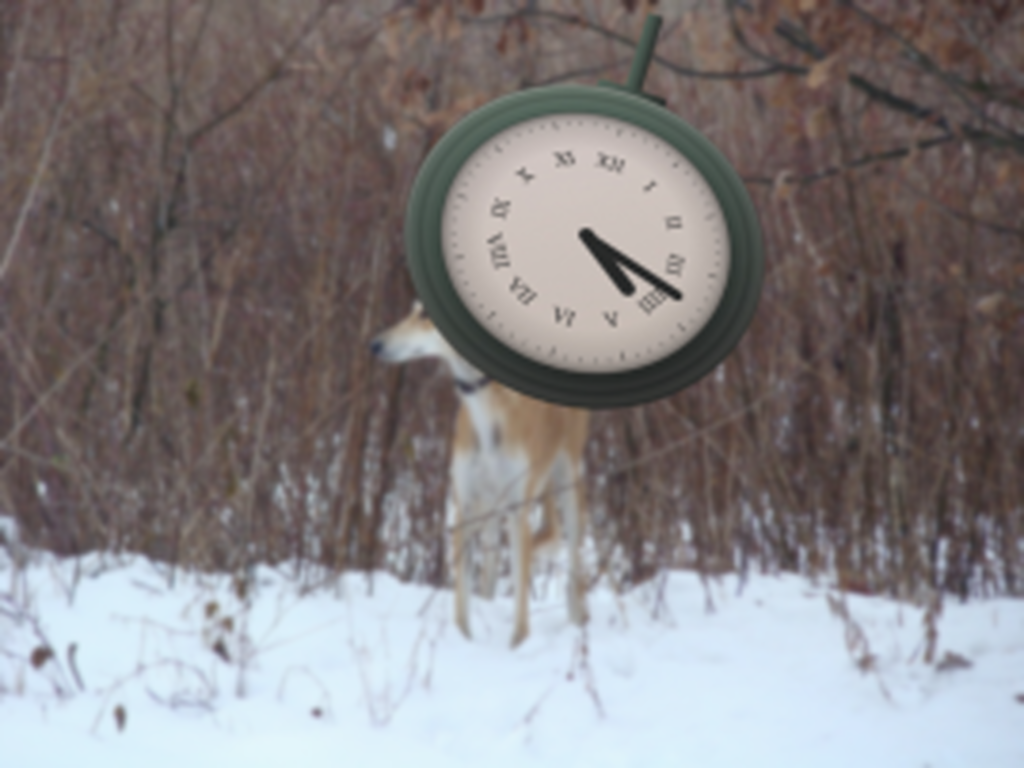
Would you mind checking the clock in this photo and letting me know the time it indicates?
4:18
